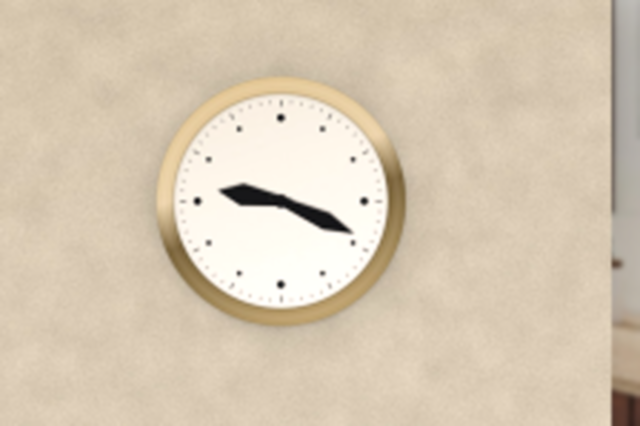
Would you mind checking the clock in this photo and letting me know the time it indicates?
9:19
